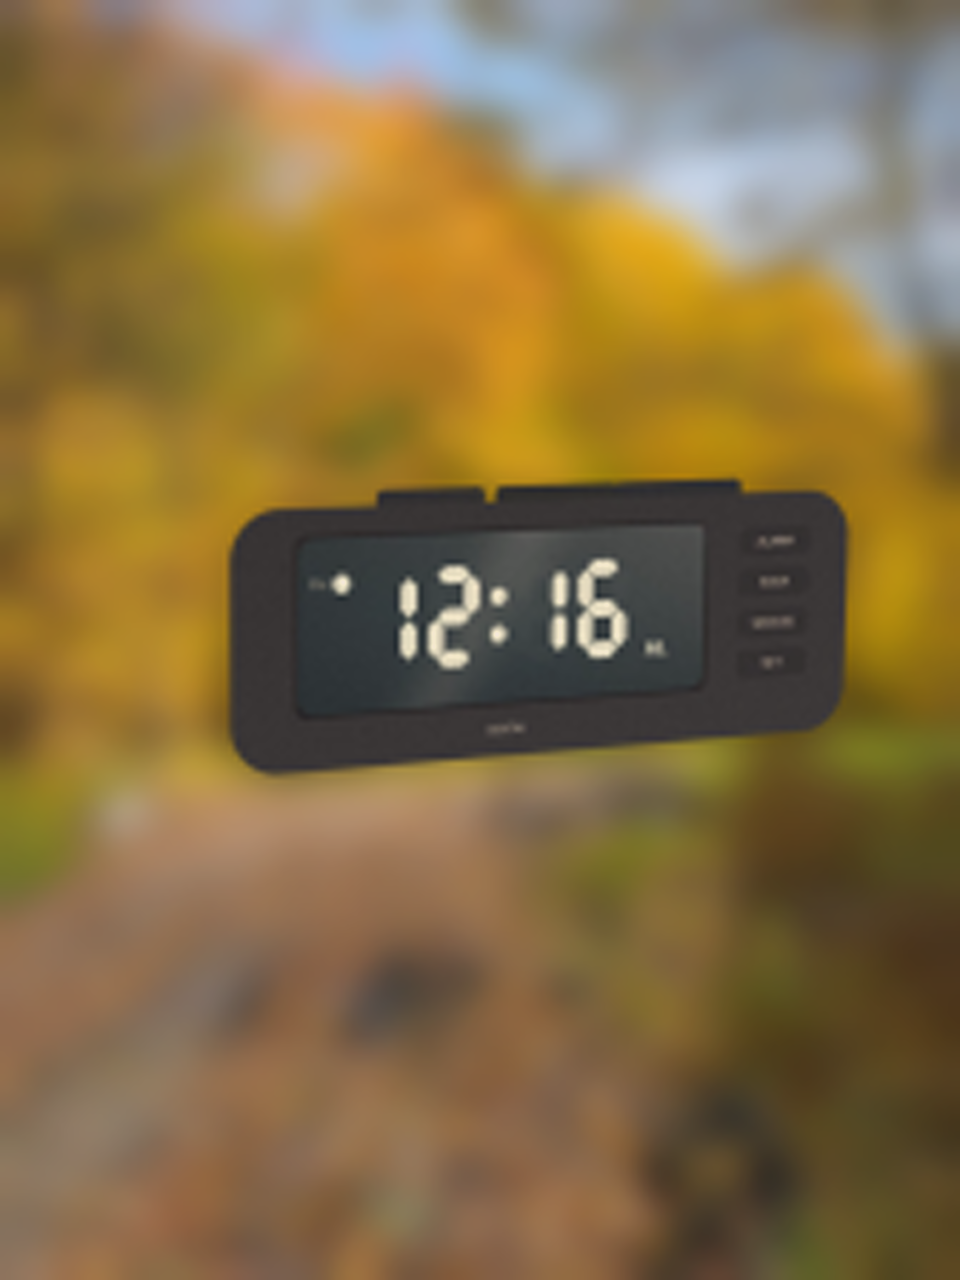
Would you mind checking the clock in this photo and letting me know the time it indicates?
12:16
